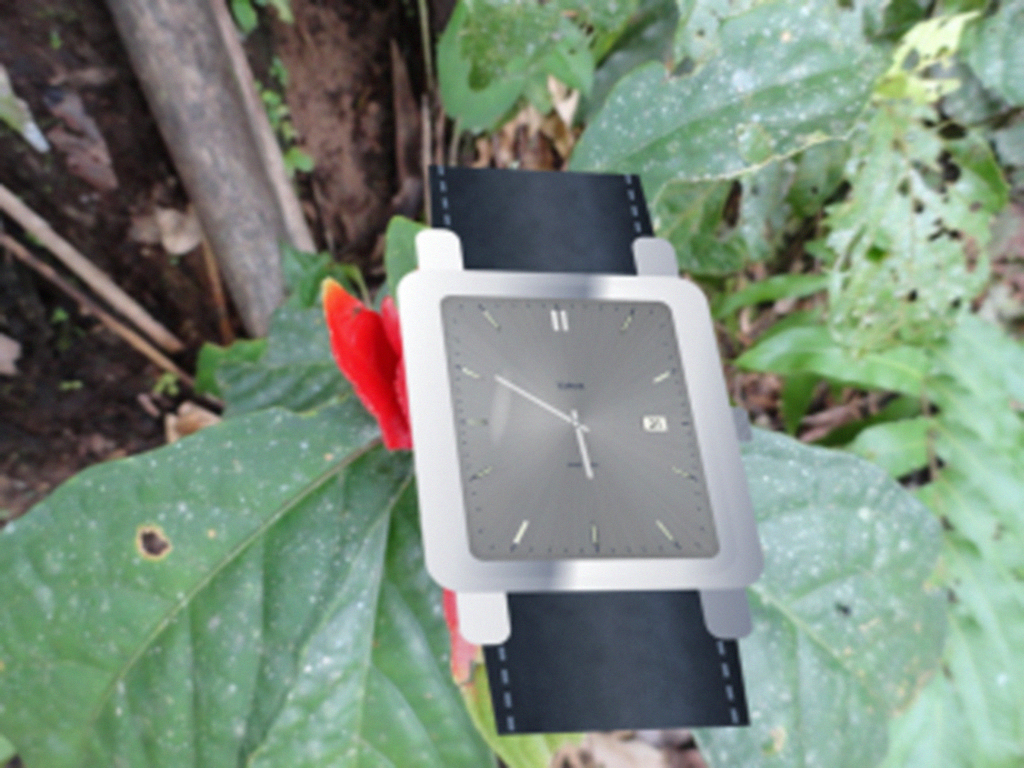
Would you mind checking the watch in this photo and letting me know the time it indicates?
5:51
